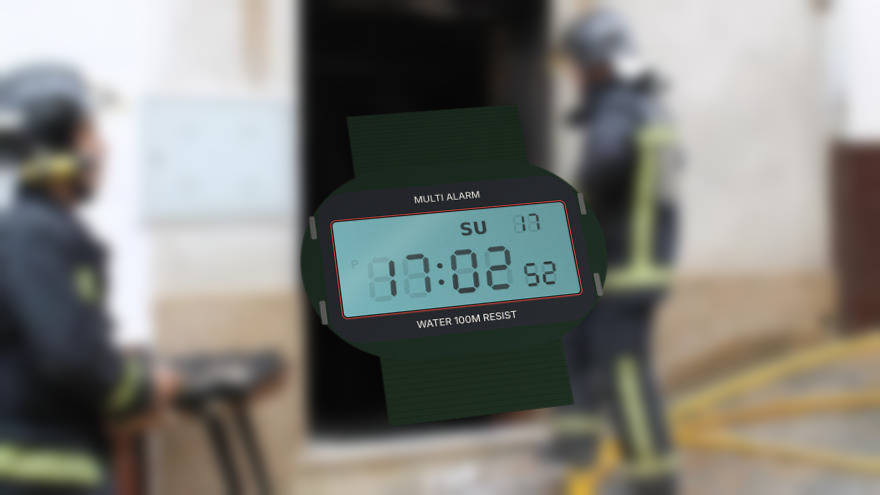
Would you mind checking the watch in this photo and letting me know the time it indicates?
17:02:52
